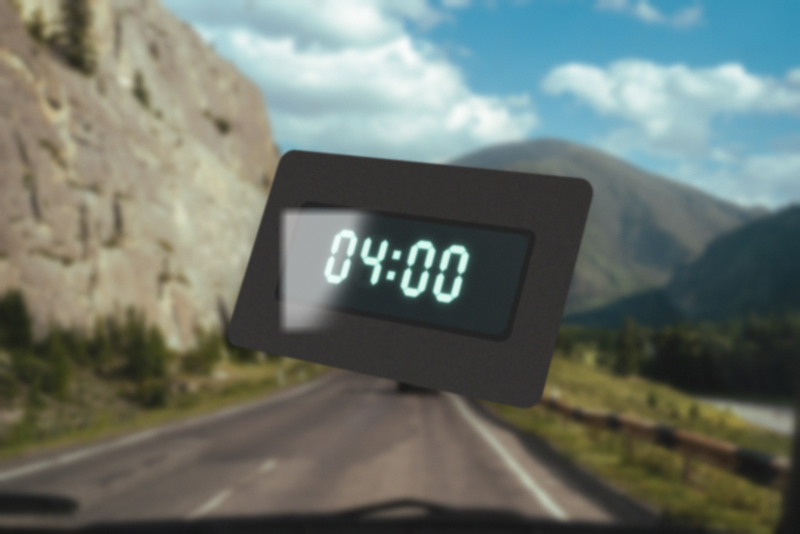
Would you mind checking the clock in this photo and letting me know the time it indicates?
4:00
